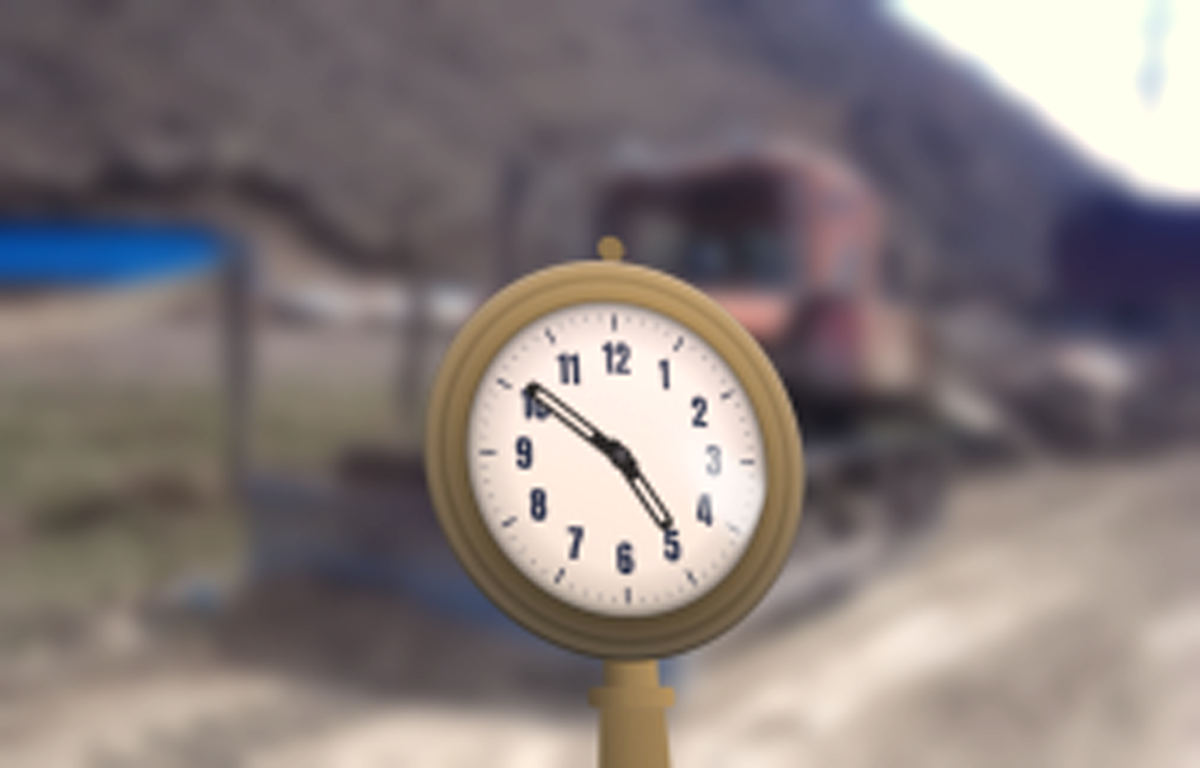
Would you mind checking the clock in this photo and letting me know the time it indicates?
4:51
